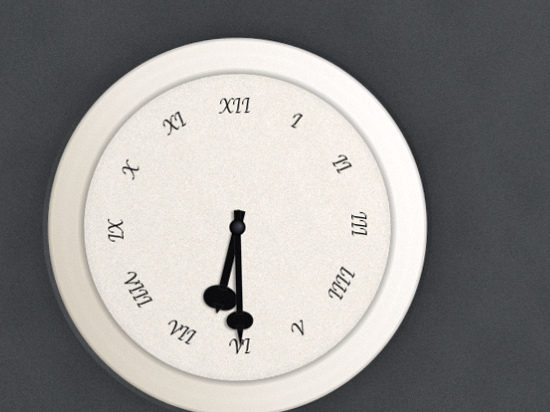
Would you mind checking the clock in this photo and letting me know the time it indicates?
6:30
